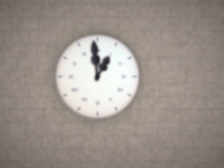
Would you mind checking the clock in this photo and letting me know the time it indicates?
12:59
